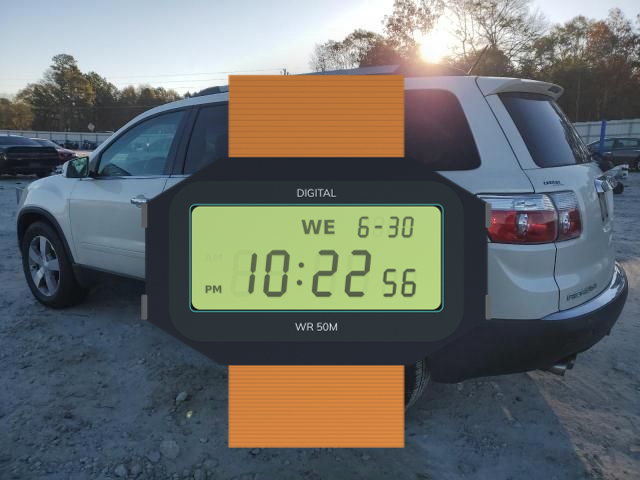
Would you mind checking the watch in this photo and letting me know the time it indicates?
10:22:56
